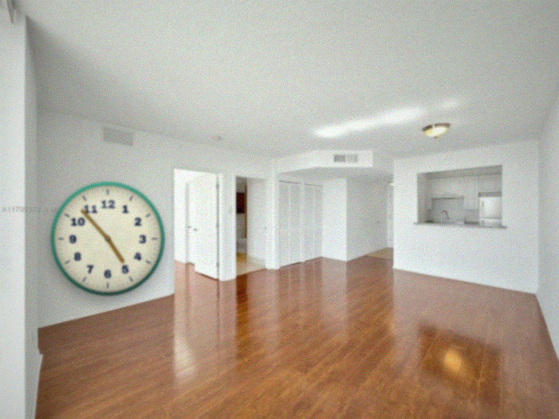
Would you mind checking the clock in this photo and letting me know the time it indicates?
4:53
